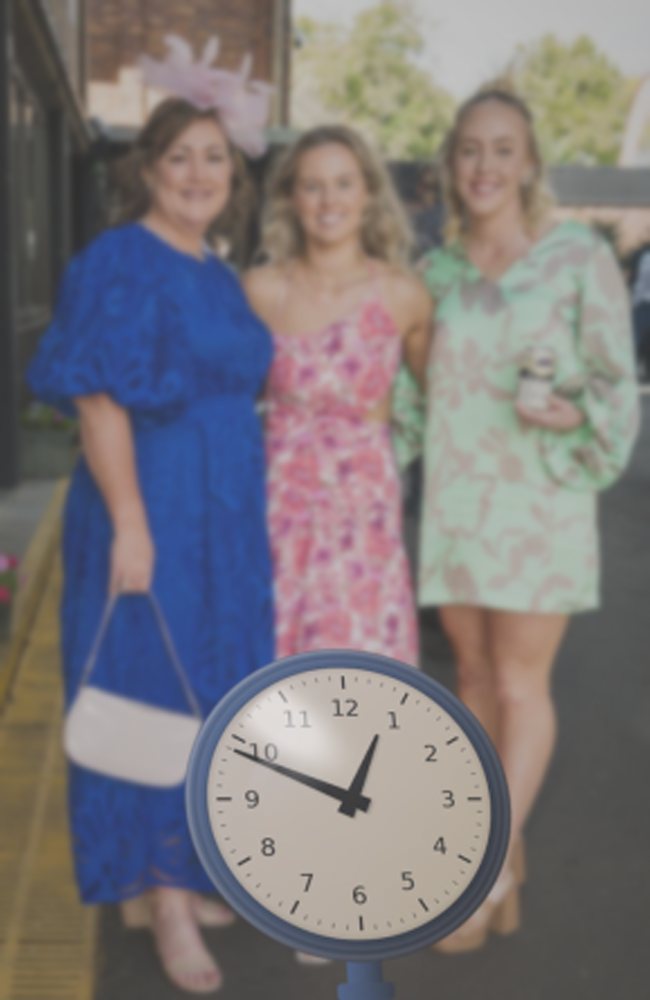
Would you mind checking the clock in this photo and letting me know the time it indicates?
12:49
